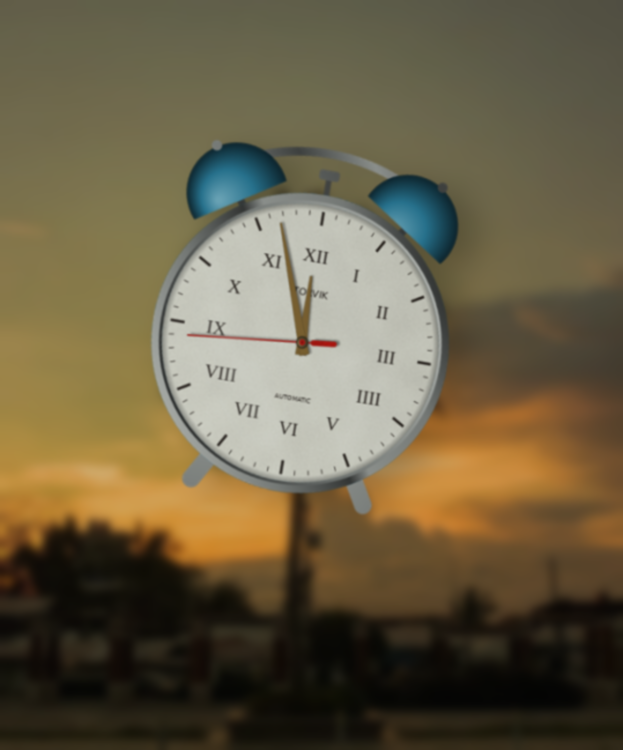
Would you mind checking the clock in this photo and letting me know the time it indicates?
11:56:44
